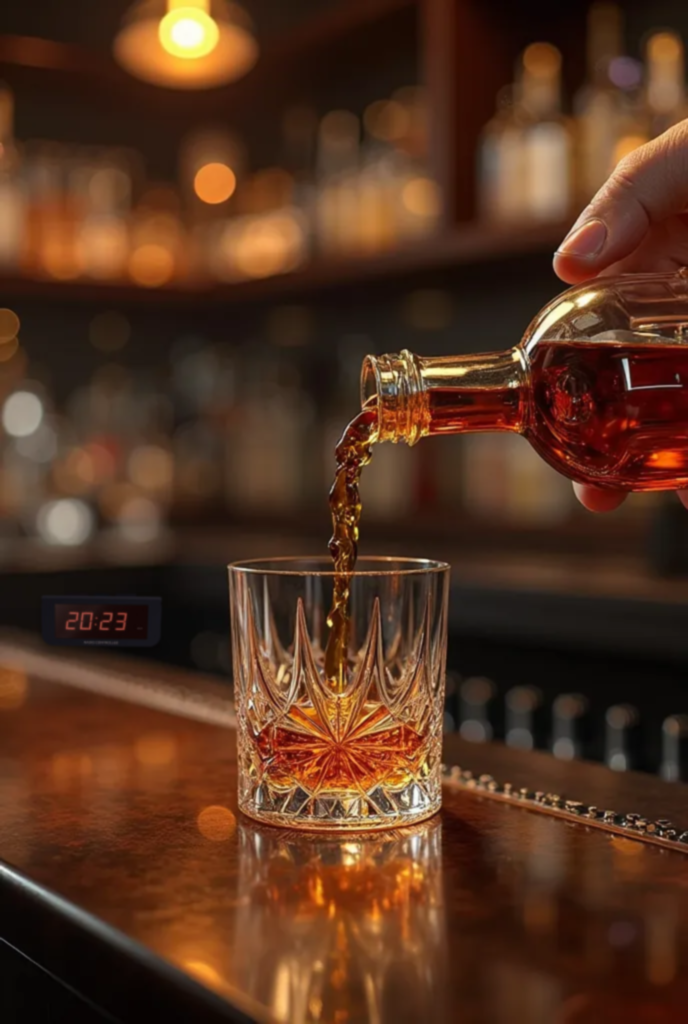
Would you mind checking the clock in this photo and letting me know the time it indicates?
20:23
